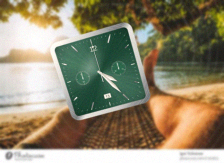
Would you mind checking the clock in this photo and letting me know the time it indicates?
4:25
